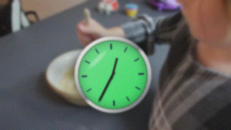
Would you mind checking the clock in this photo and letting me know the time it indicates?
12:35
